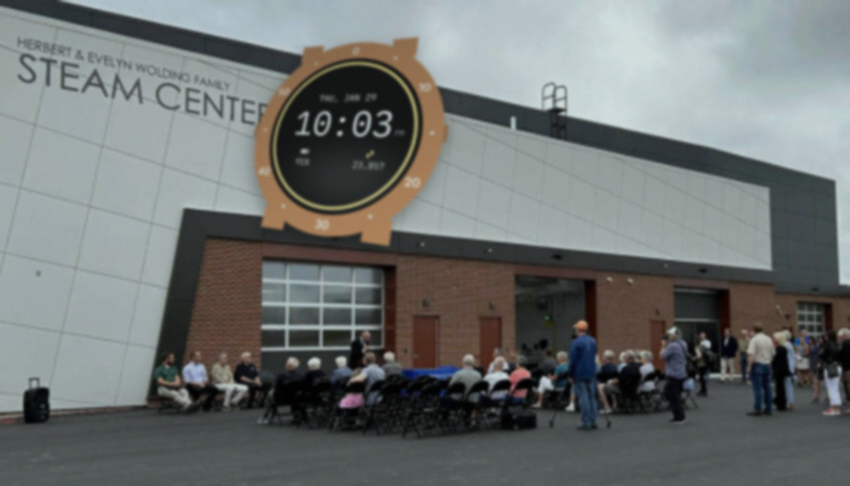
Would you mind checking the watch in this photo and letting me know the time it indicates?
10:03
